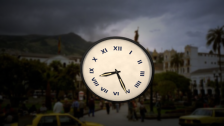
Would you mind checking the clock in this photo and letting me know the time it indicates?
8:26
